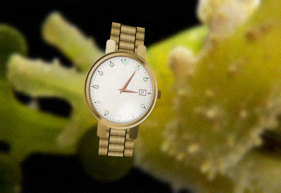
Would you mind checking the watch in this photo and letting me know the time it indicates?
3:05
